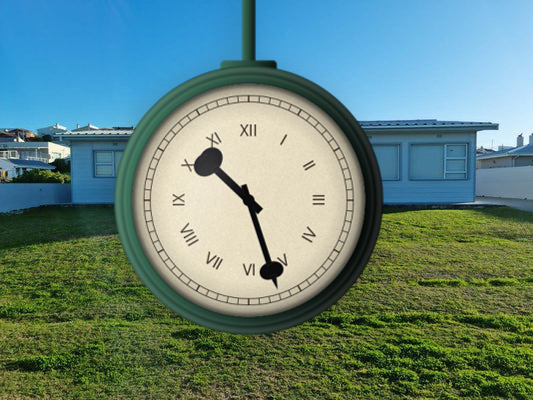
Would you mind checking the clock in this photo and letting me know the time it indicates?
10:27
